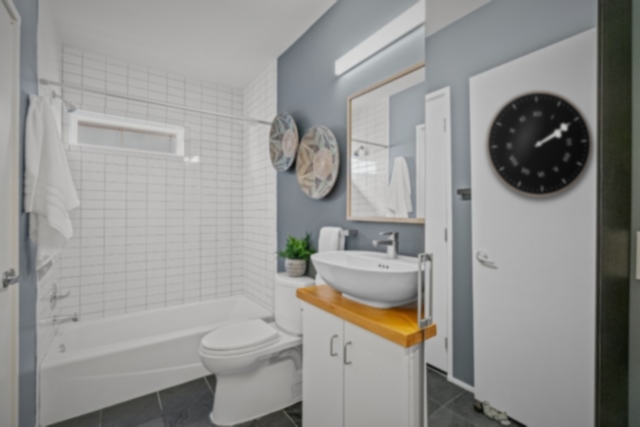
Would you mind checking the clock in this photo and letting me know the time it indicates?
2:10
